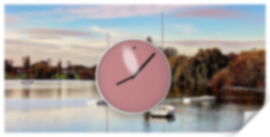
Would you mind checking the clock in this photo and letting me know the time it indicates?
8:07
